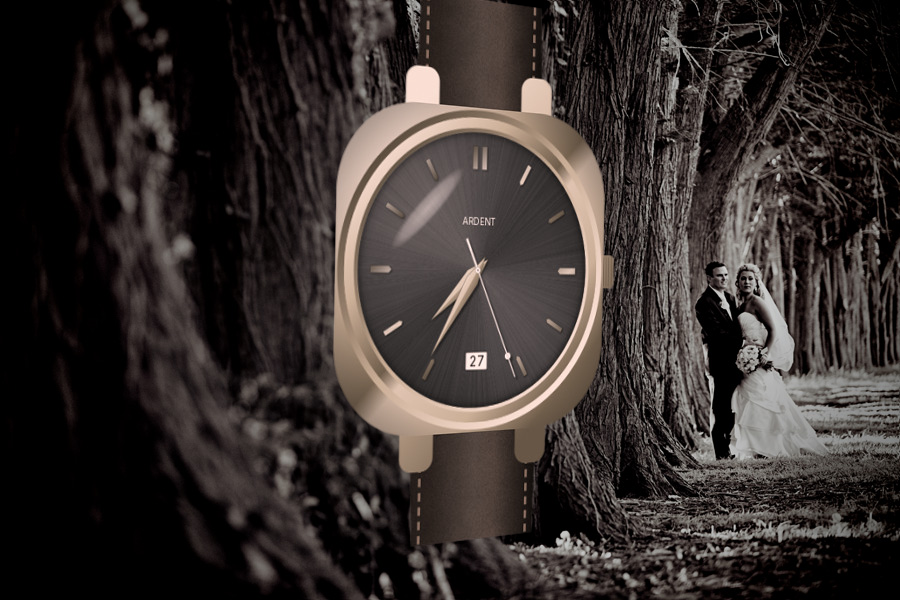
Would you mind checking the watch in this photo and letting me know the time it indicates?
7:35:26
